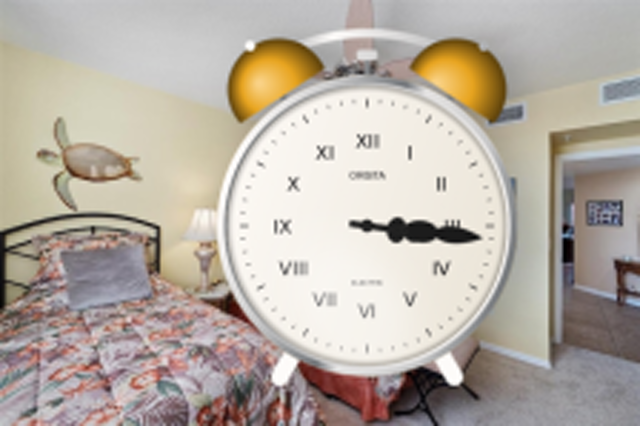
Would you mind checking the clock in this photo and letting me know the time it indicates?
3:16
